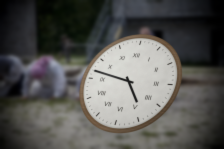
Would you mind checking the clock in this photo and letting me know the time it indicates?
4:47
